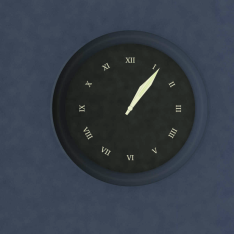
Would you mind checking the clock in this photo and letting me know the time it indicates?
1:06
